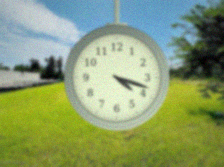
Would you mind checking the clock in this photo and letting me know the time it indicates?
4:18
